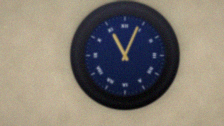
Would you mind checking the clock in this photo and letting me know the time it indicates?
11:04
